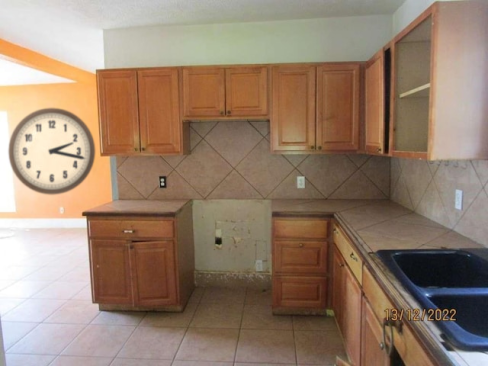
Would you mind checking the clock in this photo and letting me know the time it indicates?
2:17
